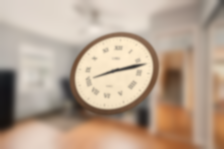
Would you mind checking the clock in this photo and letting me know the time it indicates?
8:12
